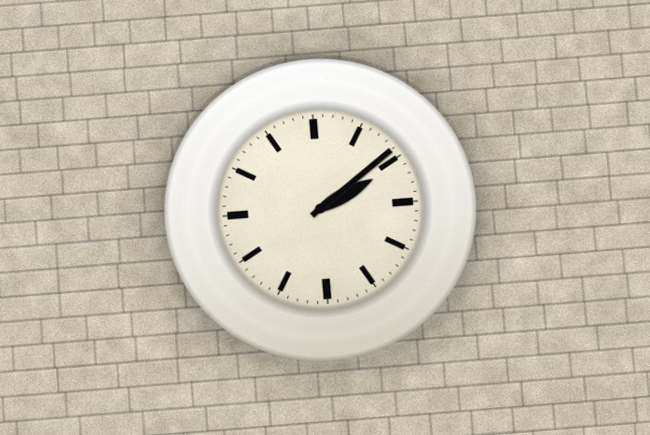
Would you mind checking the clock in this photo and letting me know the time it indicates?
2:09
